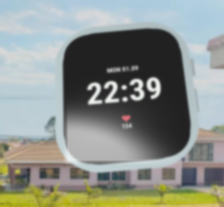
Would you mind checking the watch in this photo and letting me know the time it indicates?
22:39
